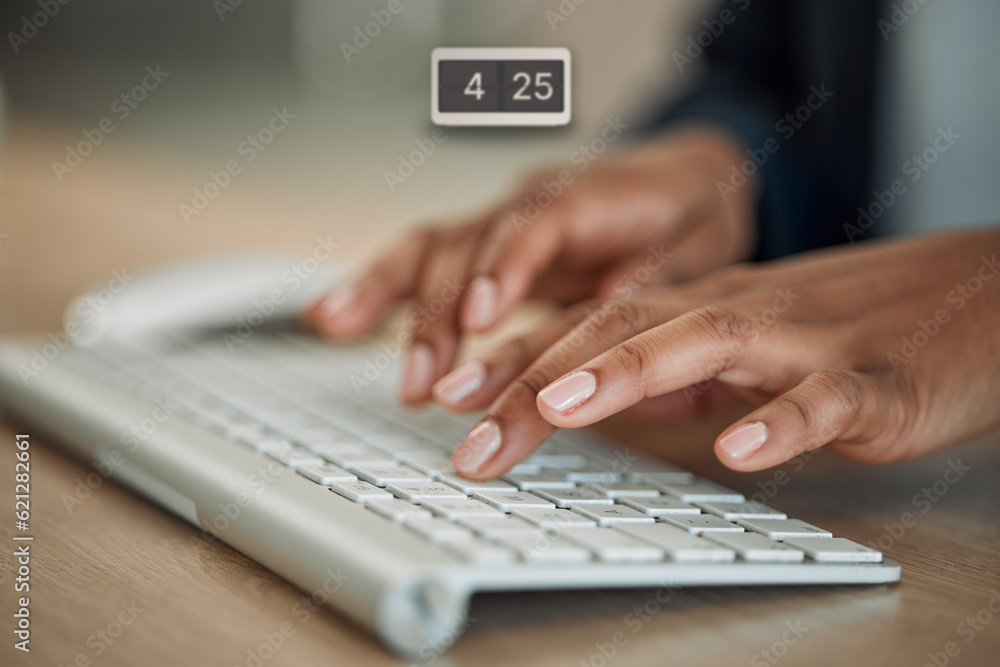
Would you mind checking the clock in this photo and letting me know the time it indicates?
4:25
